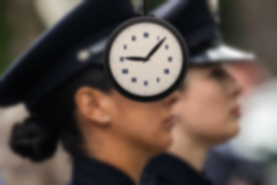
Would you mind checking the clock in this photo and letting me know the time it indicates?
9:07
